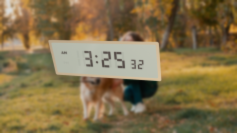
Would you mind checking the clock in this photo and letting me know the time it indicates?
3:25:32
